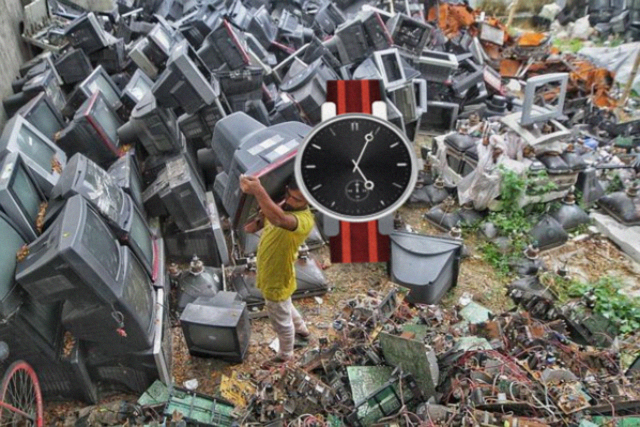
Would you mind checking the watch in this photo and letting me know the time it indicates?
5:04
